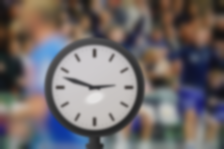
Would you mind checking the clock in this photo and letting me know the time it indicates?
2:48
